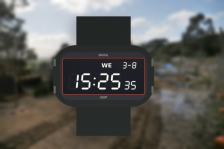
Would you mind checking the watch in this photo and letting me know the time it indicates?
15:25:35
